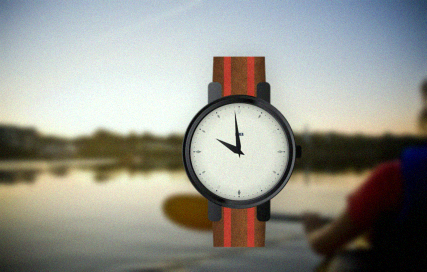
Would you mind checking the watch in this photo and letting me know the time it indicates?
9:59
